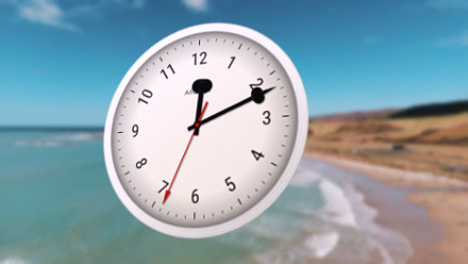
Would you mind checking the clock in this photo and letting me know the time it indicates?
12:11:34
